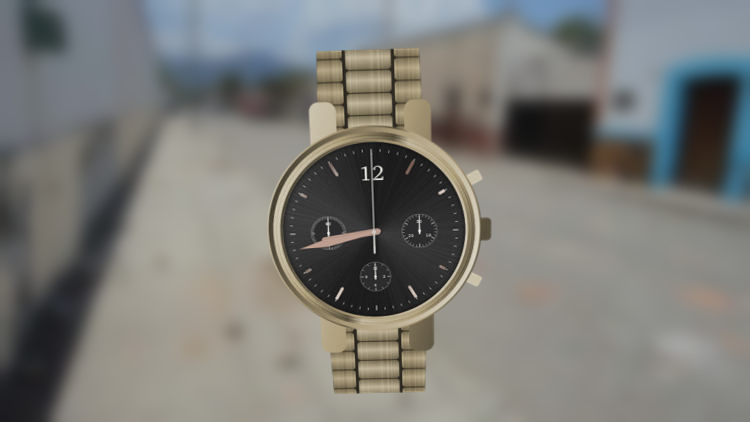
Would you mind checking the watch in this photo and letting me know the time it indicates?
8:43
